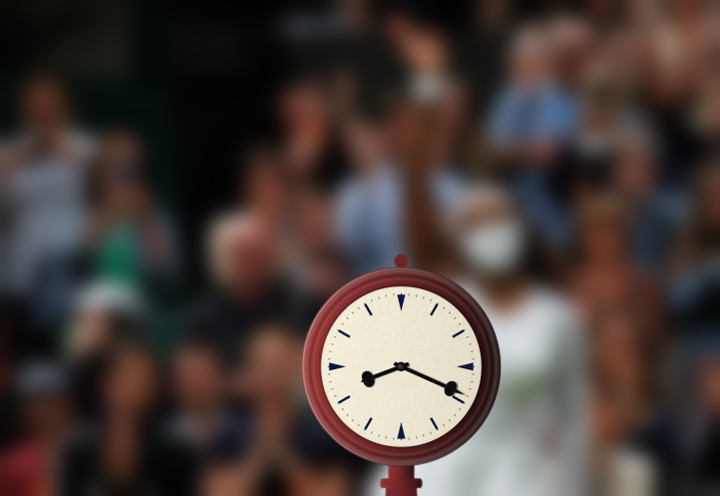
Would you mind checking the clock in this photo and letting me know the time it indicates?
8:19
